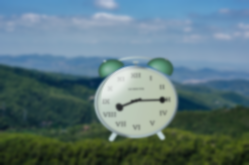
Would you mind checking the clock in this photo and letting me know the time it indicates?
8:15
